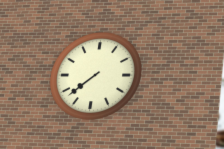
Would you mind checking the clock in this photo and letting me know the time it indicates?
7:38
